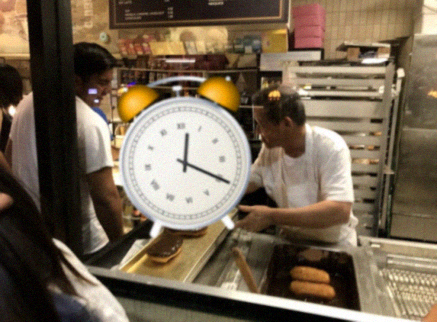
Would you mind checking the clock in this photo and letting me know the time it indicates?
12:20
